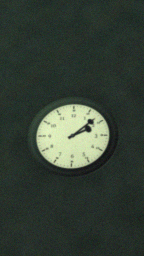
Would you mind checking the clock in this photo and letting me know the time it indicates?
2:08
